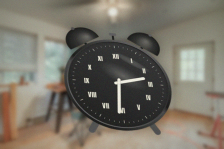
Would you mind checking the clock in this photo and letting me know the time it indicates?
2:31
